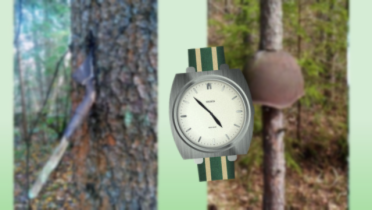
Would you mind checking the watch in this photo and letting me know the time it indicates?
4:53
